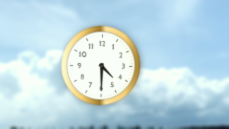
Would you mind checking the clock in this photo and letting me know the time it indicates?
4:30
